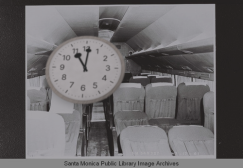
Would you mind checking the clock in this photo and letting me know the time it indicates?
11:01
